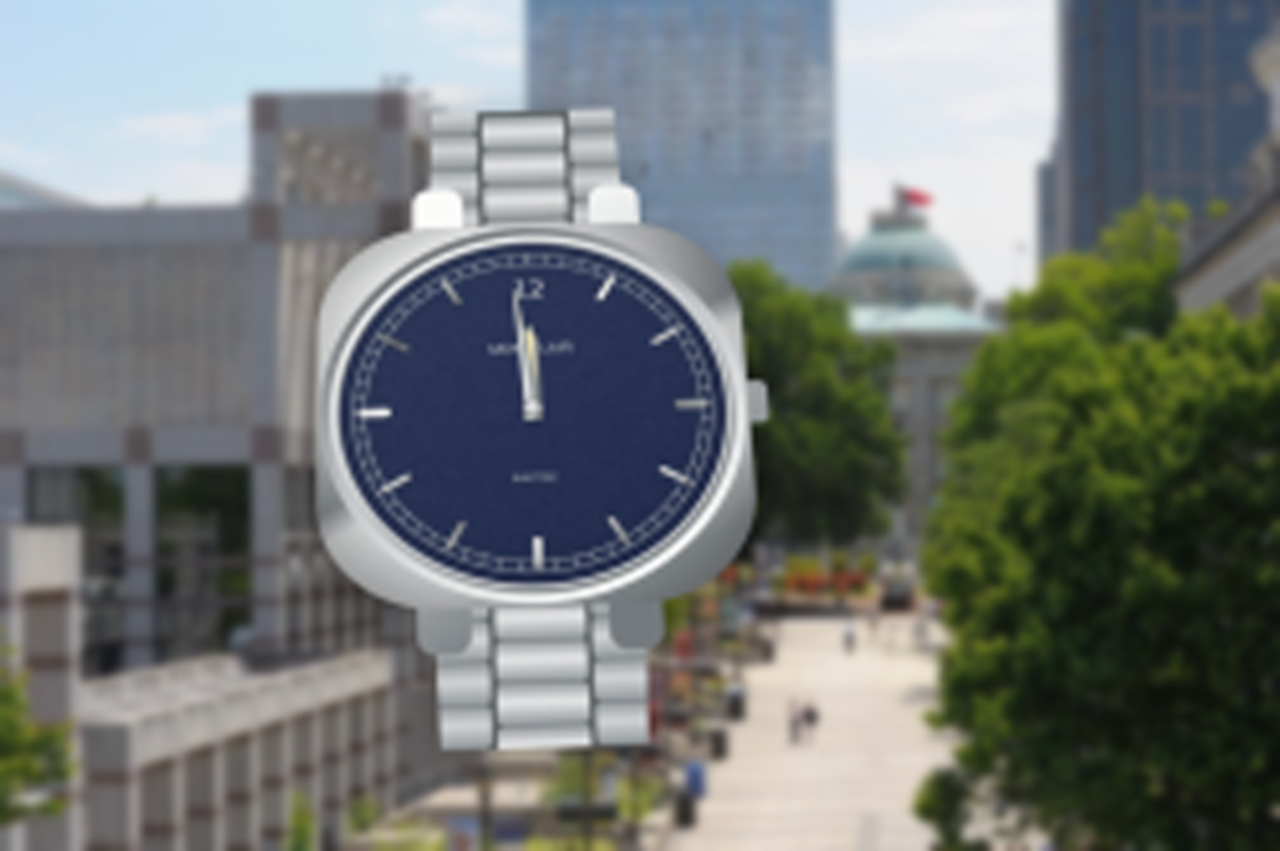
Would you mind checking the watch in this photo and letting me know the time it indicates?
11:59
